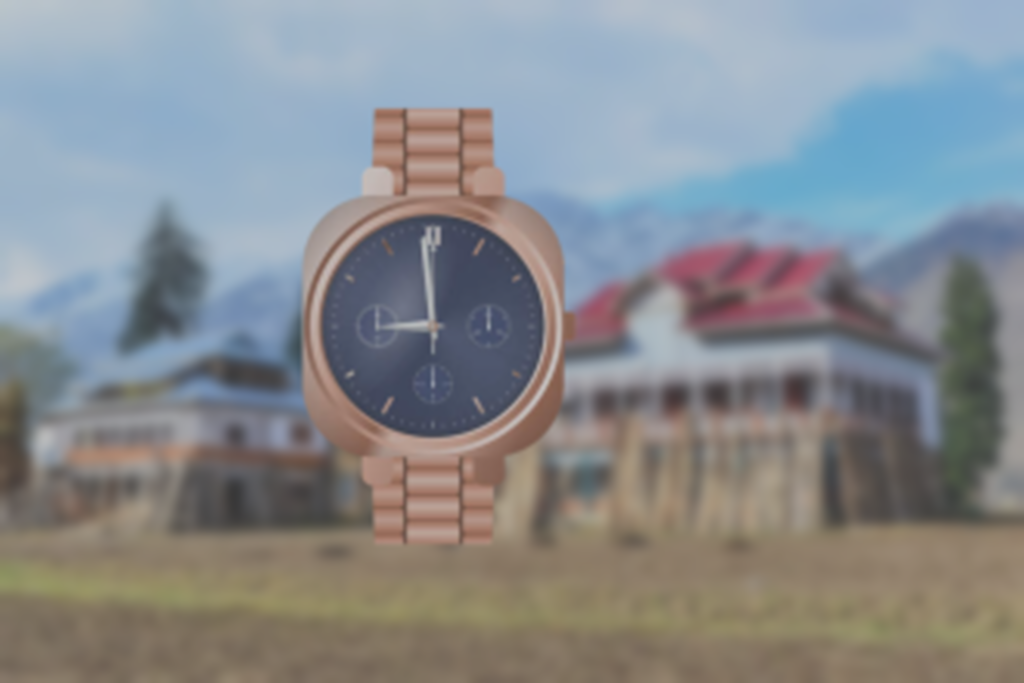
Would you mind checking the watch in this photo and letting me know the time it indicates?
8:59
